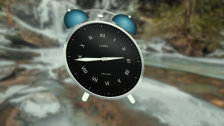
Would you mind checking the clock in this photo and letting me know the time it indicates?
2:44
